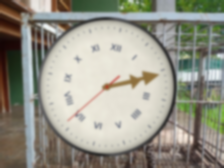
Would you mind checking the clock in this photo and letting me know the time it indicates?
2:10:36
